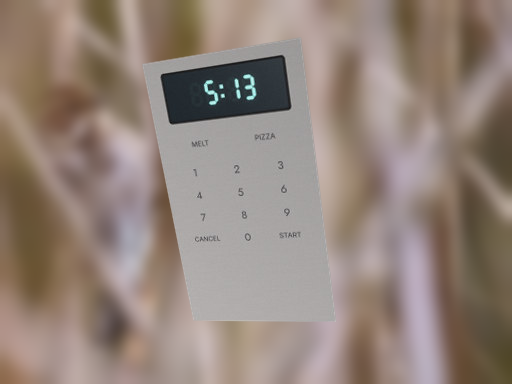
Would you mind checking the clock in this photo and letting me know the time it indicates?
5:13
